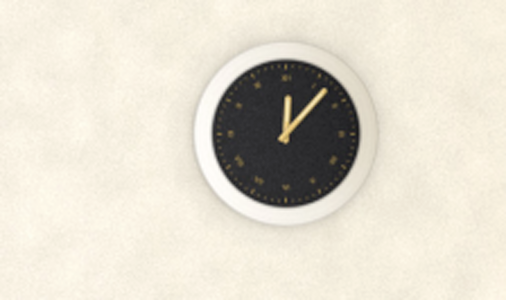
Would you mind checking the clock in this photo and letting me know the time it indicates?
12:07
